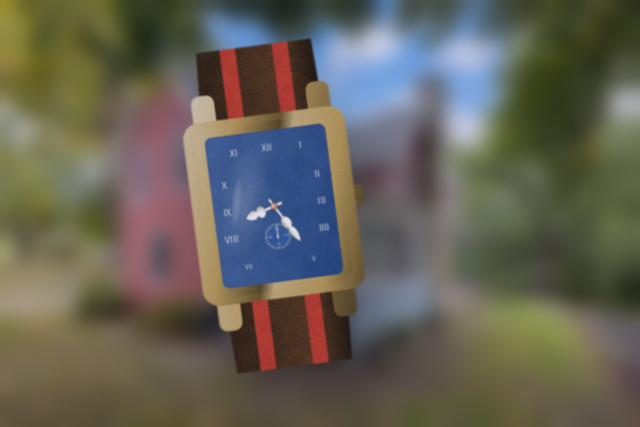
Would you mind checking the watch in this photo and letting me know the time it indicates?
8:25
